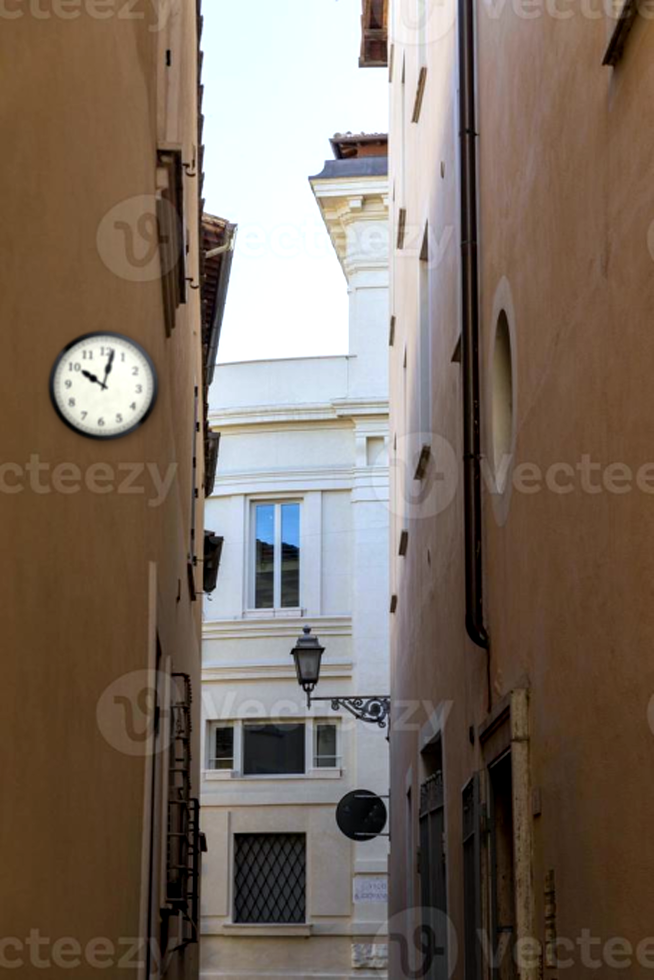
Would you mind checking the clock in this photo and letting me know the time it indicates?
10:02
